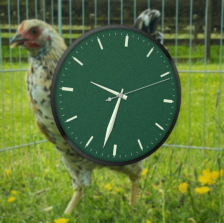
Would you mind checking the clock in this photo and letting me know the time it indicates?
9:32:11
